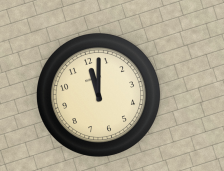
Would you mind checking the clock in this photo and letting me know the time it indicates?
12:03
